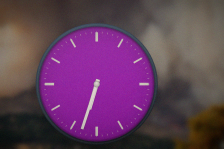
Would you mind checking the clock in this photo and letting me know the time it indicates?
6:33
